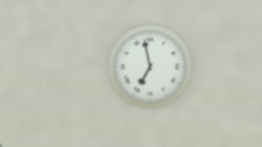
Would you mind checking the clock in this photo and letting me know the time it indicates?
6:58
